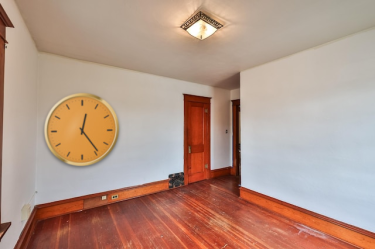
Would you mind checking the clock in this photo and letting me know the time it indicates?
12:24
